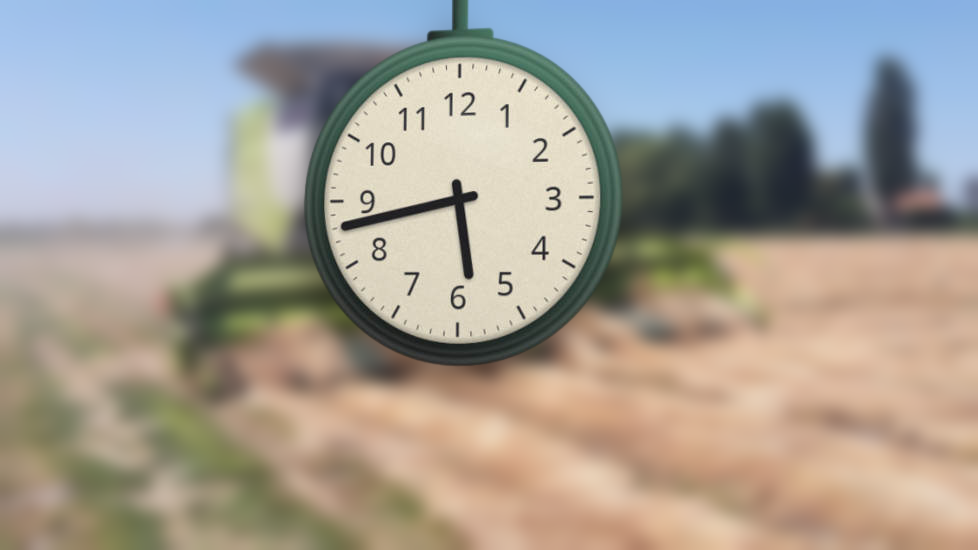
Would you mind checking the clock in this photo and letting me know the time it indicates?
5:43
